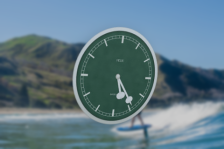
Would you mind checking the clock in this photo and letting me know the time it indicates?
5:24
